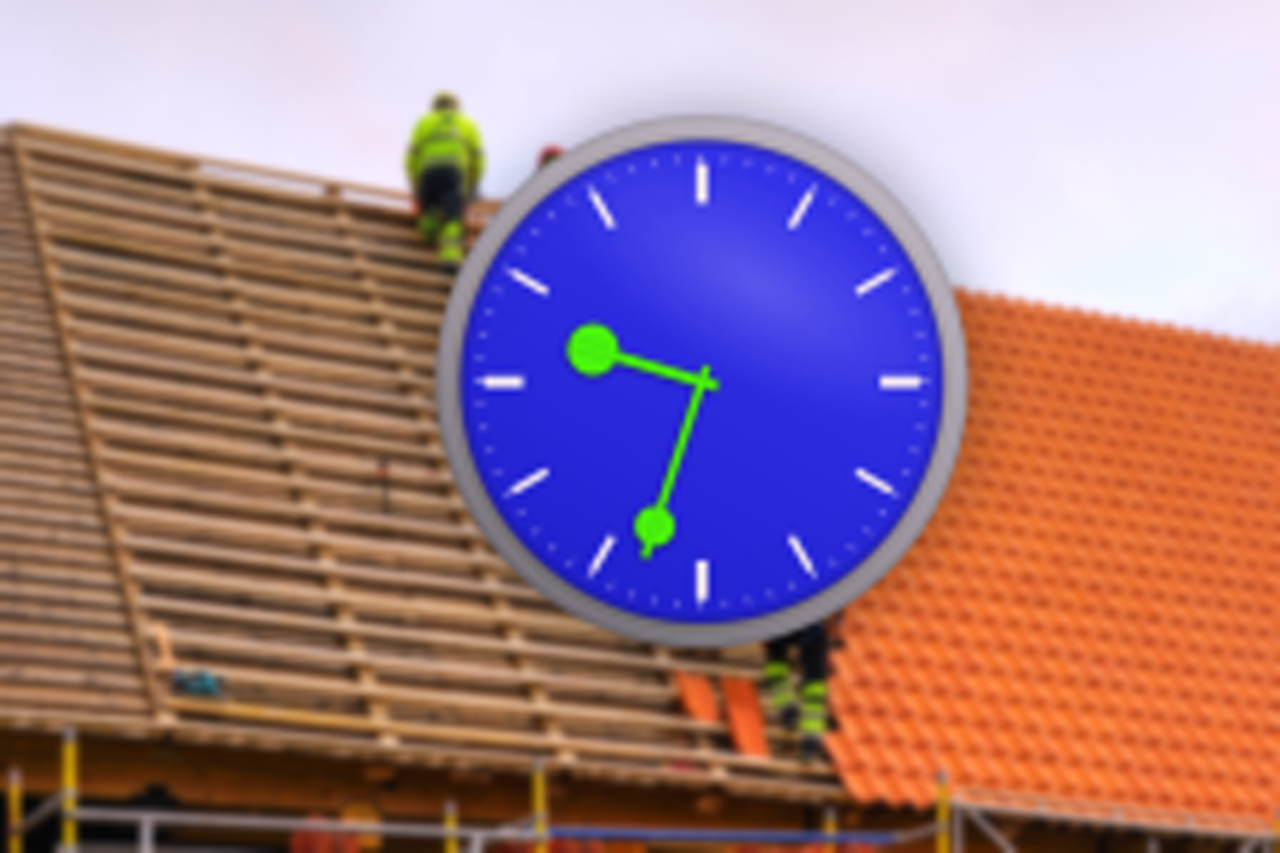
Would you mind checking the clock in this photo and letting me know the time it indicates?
9:33
